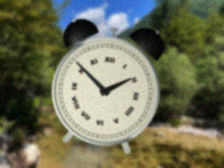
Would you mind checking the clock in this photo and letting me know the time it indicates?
1:51
